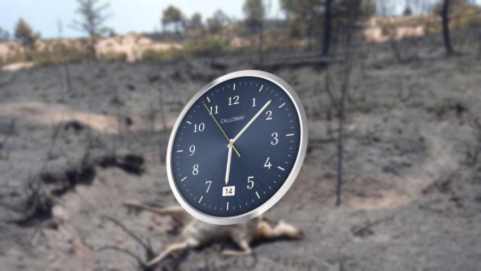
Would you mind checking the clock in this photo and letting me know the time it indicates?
6:07:54
